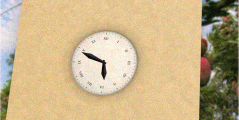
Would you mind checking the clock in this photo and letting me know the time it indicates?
5:49
